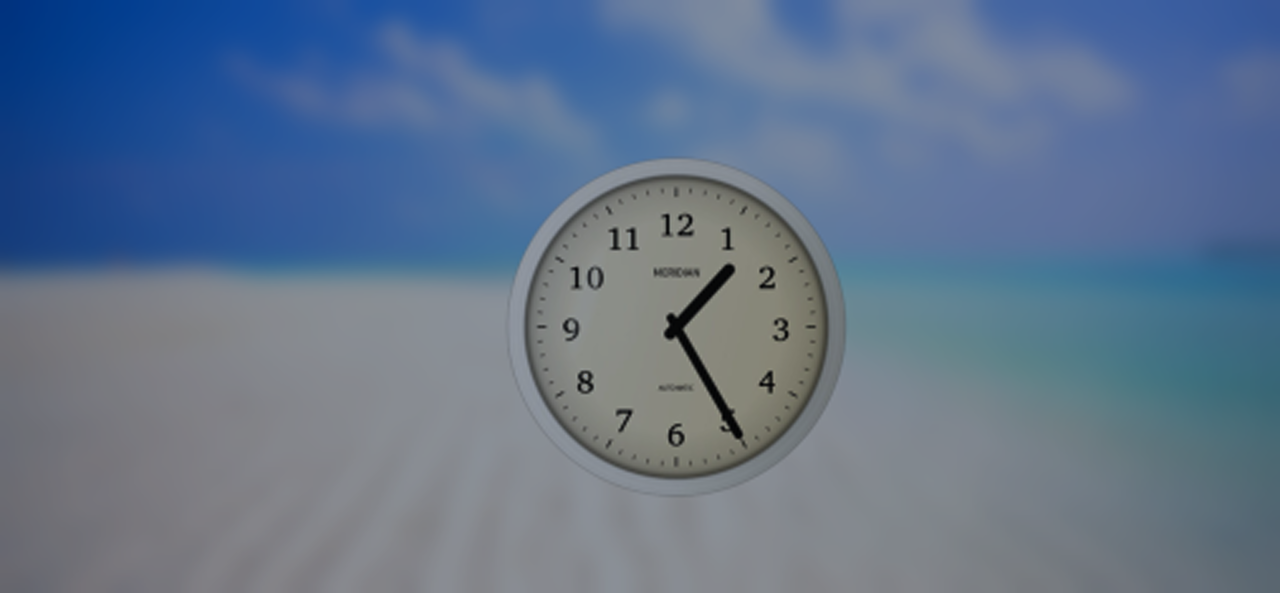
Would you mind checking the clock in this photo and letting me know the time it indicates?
1:25
